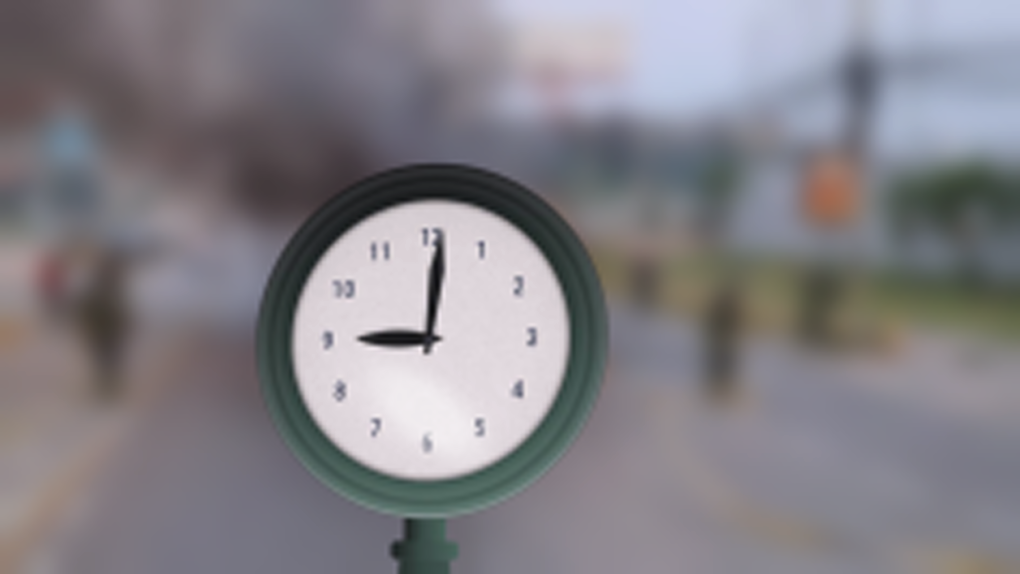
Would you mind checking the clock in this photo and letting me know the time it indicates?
9:01
